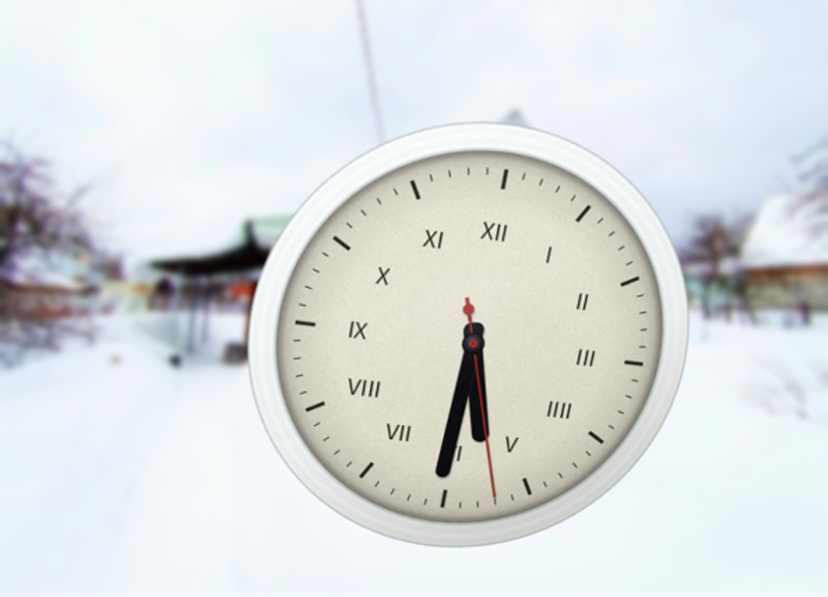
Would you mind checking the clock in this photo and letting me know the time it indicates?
5:30:27
